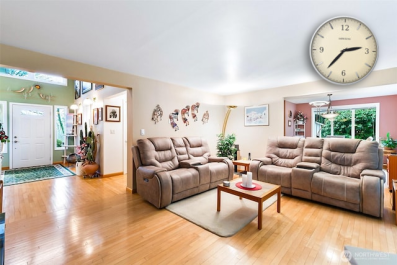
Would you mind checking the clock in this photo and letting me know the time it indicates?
2:37
